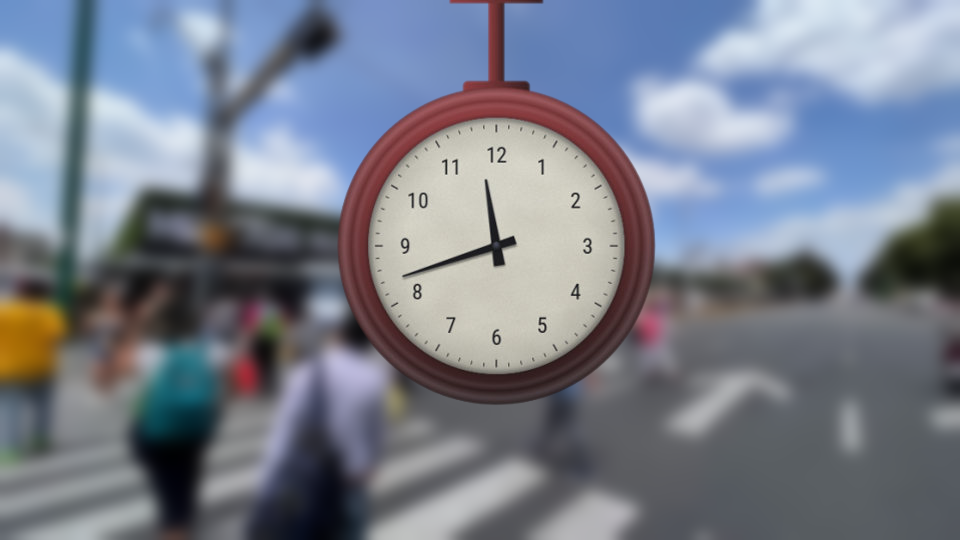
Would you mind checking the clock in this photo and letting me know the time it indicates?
11:42
